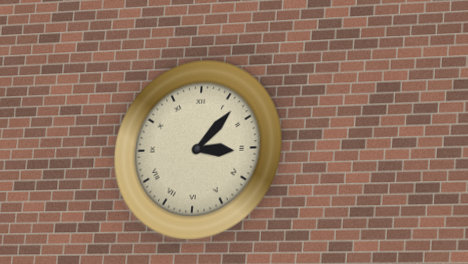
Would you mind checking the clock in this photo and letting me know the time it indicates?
3:07
